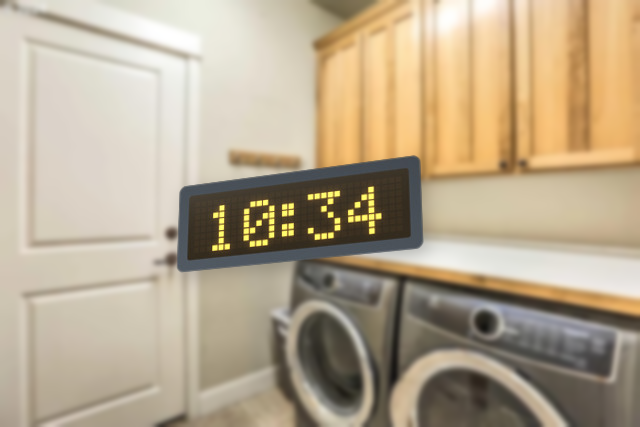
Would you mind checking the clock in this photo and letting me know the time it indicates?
10:34
